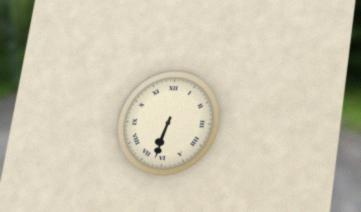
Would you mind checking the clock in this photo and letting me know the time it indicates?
6:32
